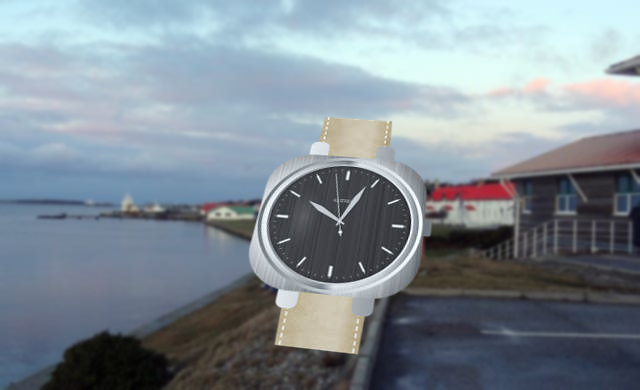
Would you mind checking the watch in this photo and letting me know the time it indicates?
10:03:58
